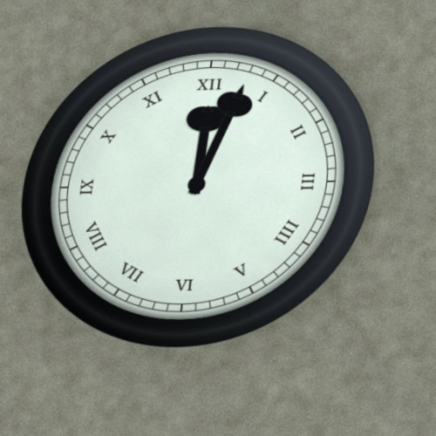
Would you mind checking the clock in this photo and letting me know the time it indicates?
12:03
